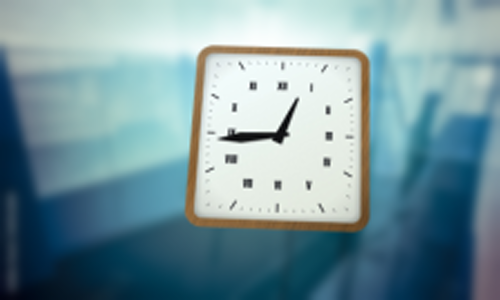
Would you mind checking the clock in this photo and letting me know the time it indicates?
12:44
